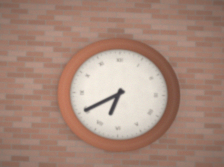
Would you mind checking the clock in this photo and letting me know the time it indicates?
6:40
